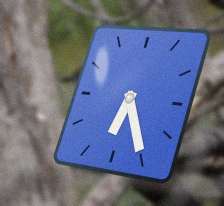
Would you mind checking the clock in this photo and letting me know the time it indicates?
6:25
